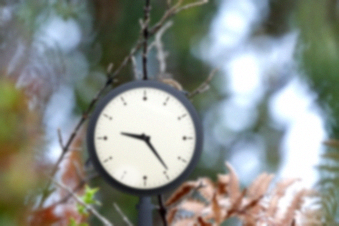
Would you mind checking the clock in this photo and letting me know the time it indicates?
9:24
